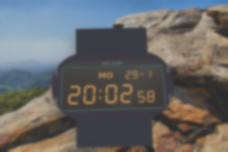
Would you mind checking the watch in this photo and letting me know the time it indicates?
20:02:58
